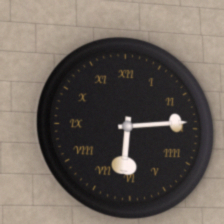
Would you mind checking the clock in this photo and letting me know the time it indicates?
6:14
